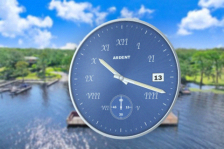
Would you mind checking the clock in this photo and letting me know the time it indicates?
10:18
